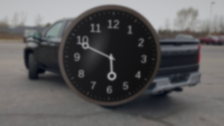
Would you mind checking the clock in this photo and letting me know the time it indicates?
5:49
